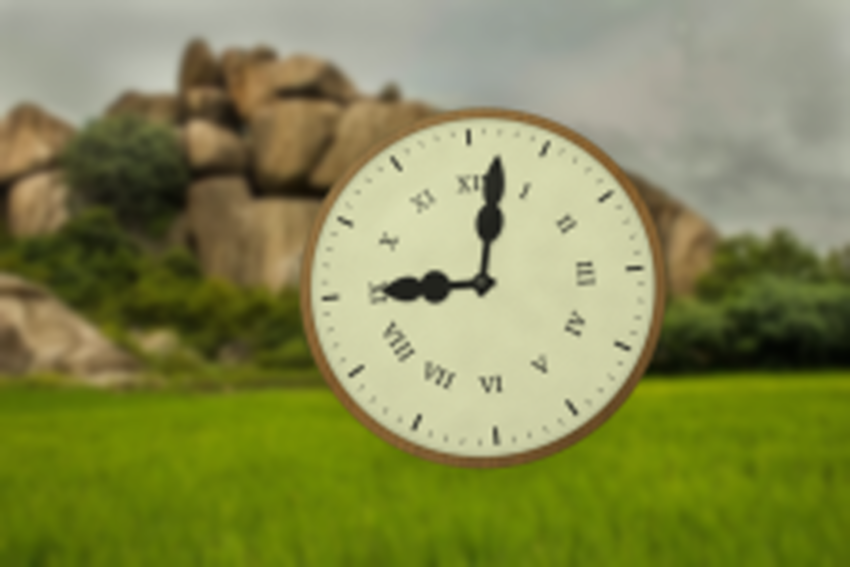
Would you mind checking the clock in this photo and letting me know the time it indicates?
9:02
